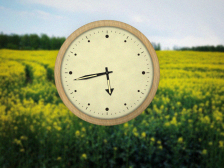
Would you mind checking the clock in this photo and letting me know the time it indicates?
5:43
